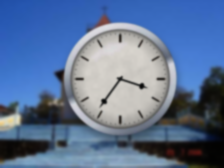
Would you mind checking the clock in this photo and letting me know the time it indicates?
3:36
